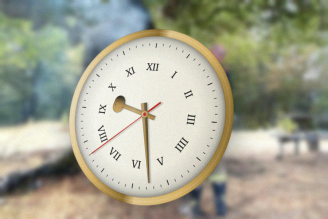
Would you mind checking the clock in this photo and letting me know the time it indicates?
9:27:38
